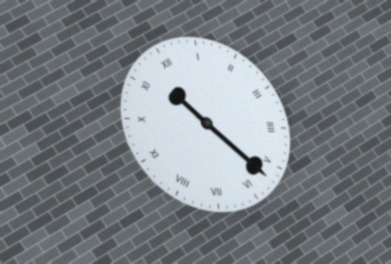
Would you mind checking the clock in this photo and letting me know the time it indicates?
11:27
